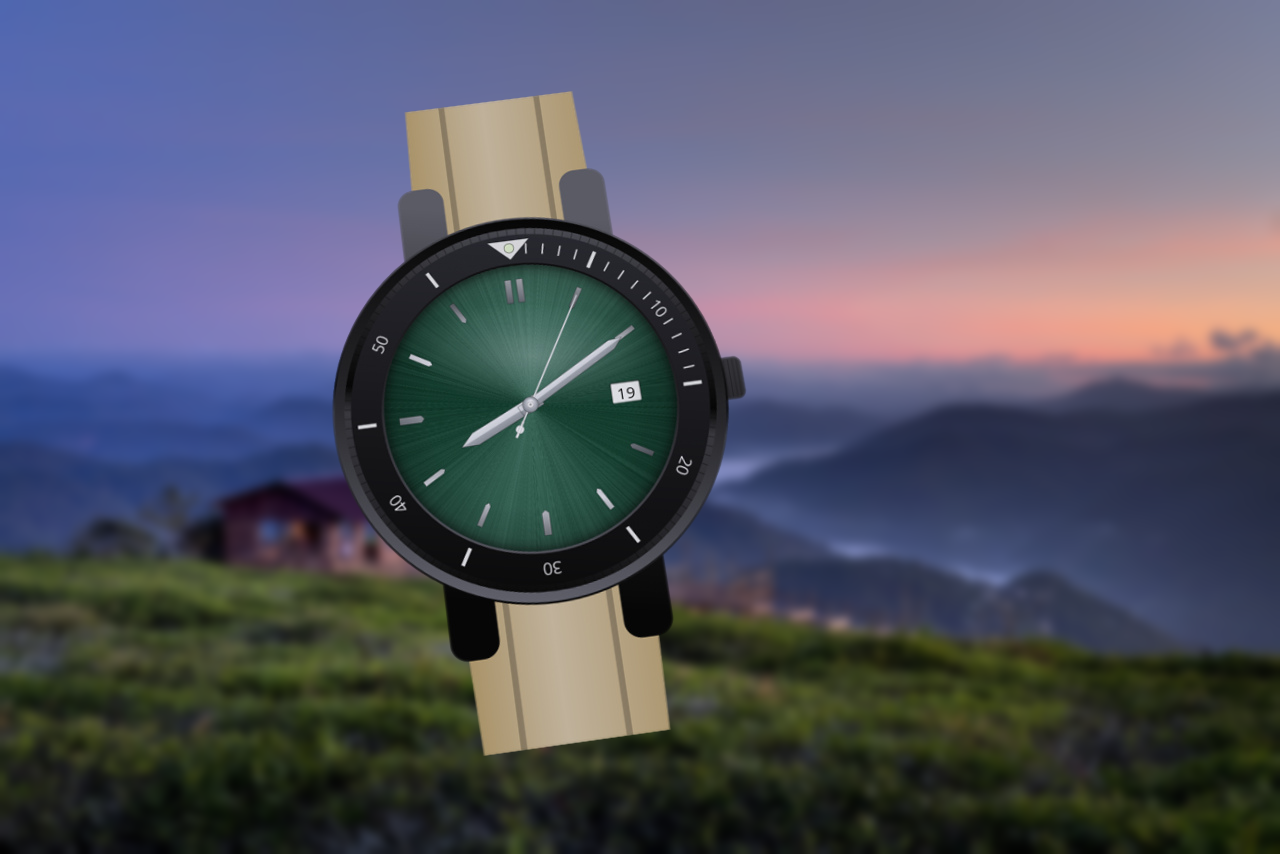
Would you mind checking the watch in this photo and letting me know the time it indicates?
8:10:05
